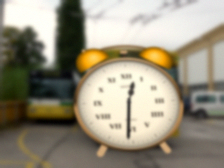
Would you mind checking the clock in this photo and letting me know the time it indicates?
12:31
